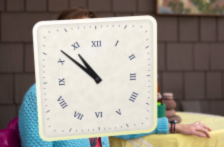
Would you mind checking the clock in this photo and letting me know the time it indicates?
10:52
